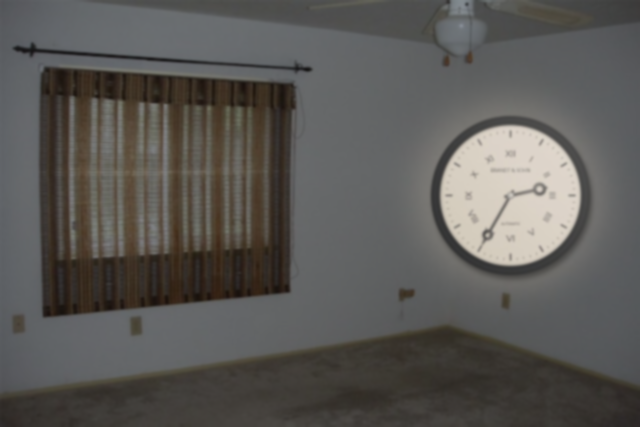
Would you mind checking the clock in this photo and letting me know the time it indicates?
2:35
